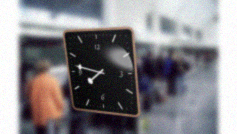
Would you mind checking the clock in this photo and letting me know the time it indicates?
7:47
